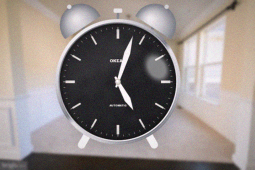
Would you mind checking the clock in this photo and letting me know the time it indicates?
5:03
